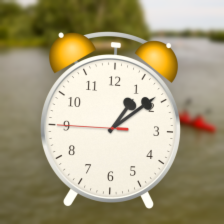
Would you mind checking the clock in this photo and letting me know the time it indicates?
1:08:45
